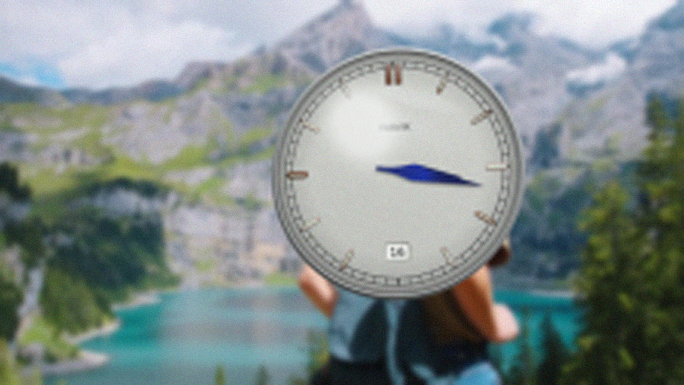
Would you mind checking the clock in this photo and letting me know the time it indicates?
3:17
